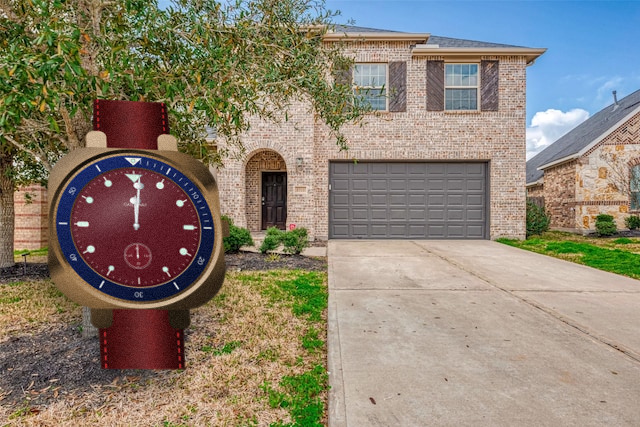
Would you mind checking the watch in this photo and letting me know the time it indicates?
12:01
